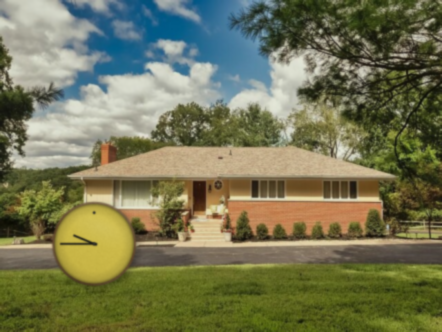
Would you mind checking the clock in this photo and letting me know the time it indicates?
9:45
